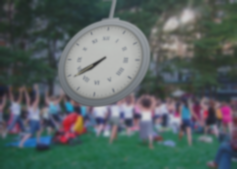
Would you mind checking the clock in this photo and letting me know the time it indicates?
7:39
